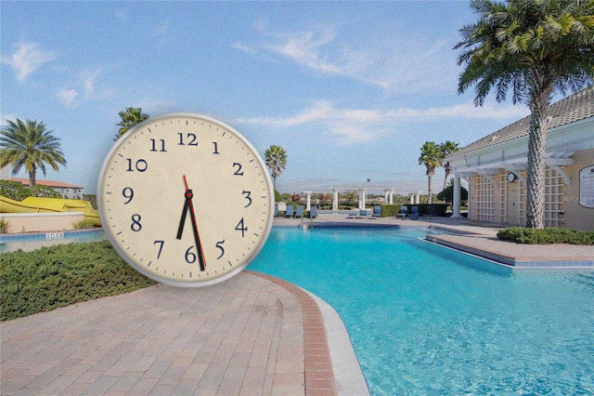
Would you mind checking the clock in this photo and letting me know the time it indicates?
6:28:28
